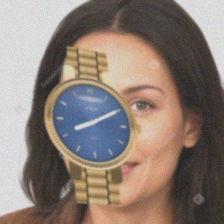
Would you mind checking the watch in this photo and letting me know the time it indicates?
8:10
